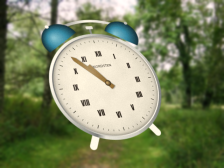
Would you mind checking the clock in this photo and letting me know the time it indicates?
10:53
